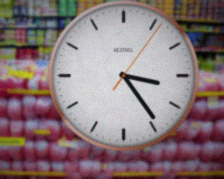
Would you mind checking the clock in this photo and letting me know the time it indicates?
3:24:06
